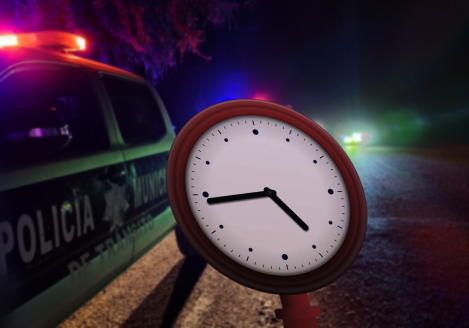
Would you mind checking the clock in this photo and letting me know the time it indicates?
4:44
